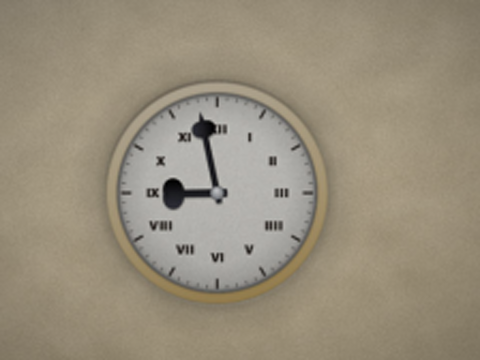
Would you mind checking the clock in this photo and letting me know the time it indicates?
8:58
